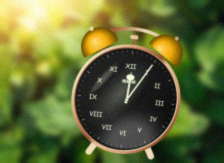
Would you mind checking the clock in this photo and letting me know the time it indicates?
12:05
